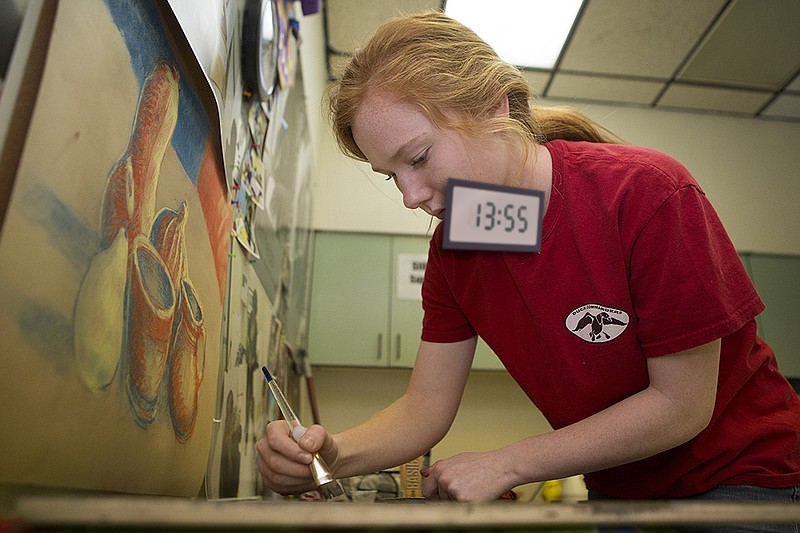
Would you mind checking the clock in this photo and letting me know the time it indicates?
13:55
